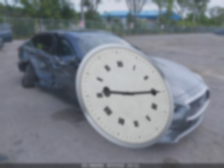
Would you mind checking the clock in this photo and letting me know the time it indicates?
9:15
